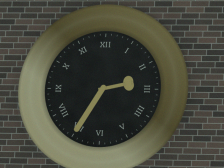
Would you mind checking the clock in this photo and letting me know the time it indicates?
2:35
